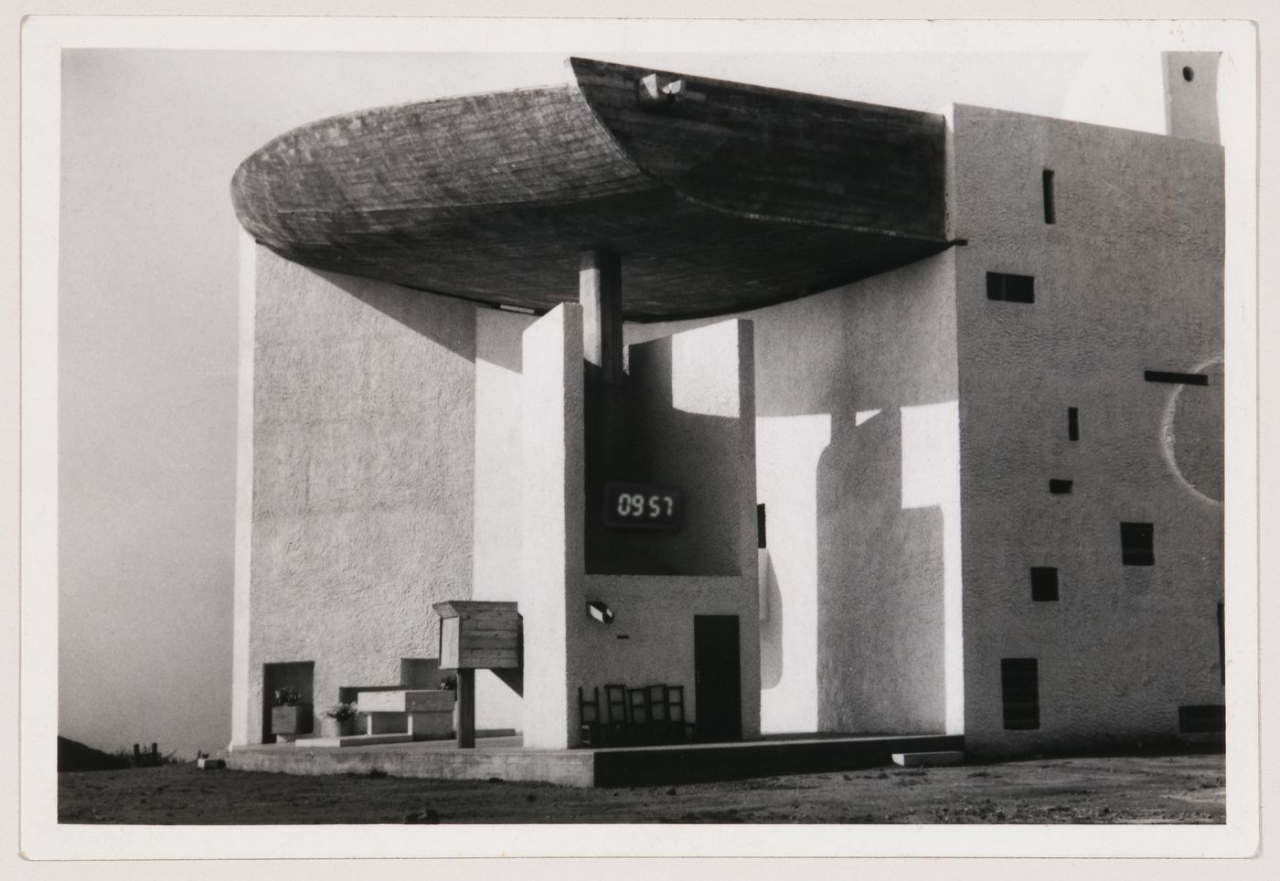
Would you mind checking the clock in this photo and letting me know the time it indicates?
9:57
